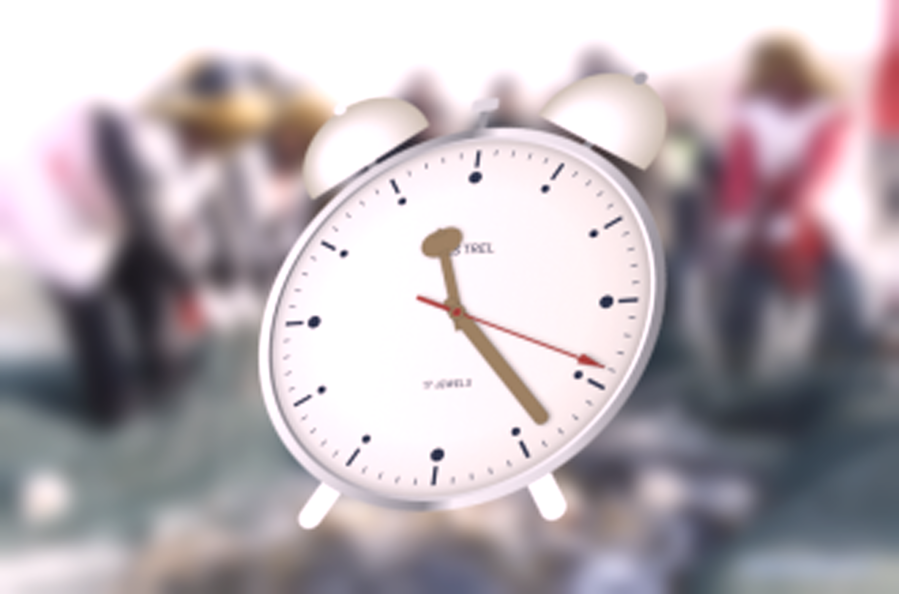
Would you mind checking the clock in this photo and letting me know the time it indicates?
11:23:19
